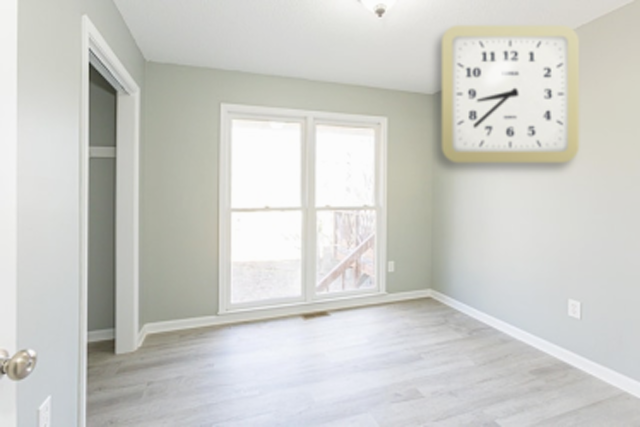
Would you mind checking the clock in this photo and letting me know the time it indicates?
8:38
